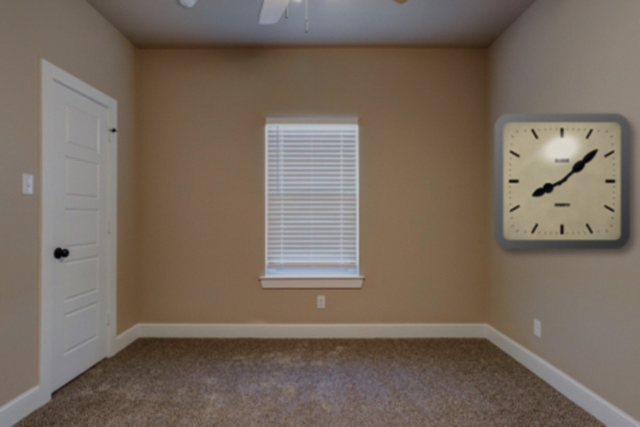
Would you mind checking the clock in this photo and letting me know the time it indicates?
8:08
